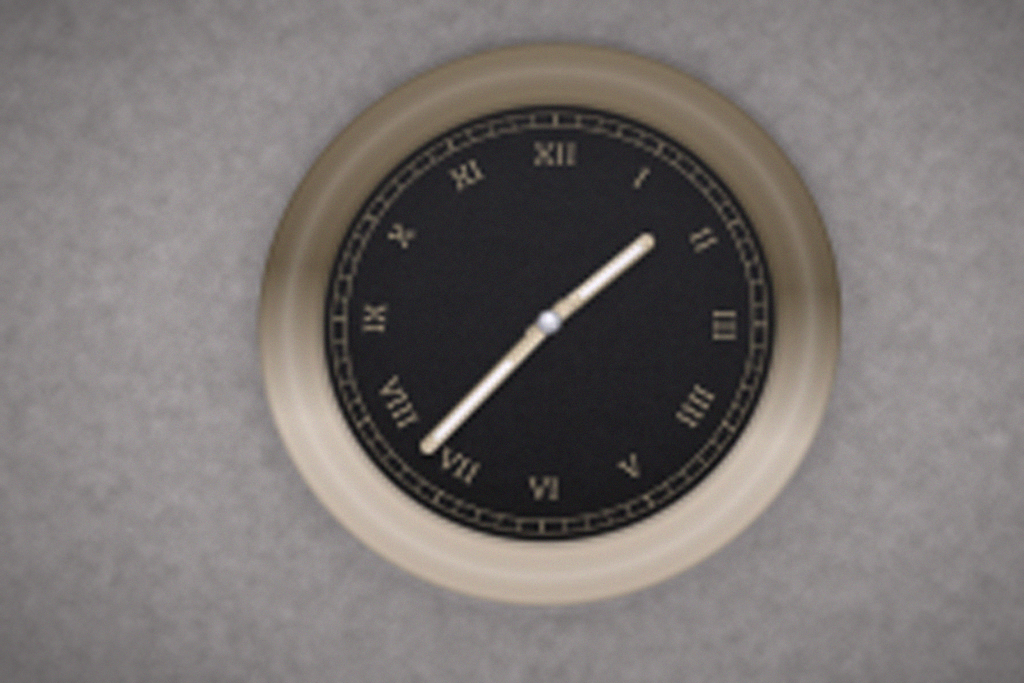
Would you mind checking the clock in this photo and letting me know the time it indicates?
1:37
